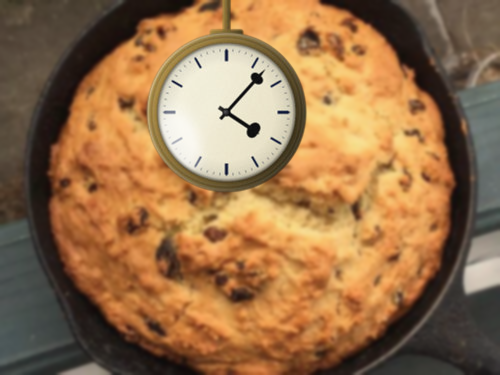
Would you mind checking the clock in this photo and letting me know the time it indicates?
4:07
